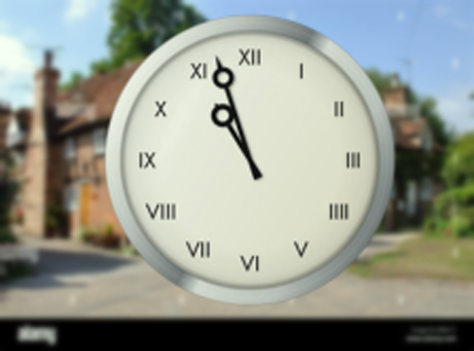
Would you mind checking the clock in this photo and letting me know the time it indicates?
10:57
